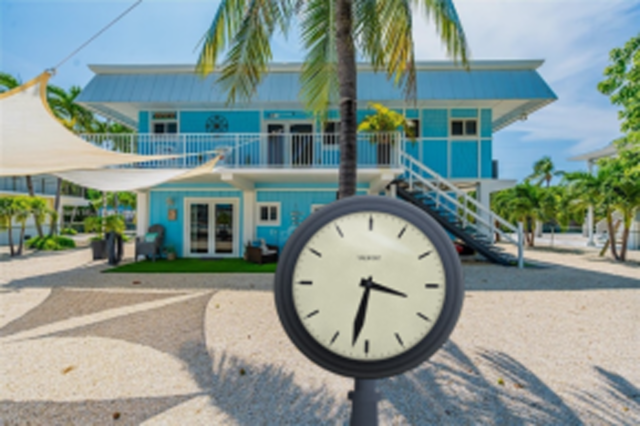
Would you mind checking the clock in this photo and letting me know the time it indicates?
3:32
